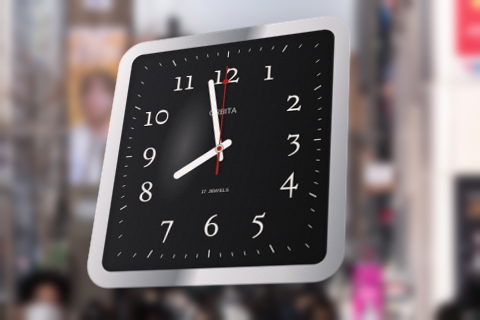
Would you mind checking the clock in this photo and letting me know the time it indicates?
7:58:00
